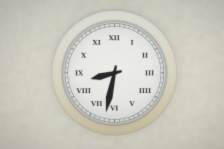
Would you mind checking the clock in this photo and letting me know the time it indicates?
8:32
